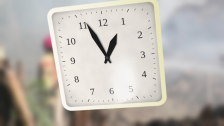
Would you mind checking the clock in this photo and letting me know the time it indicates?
12:56
